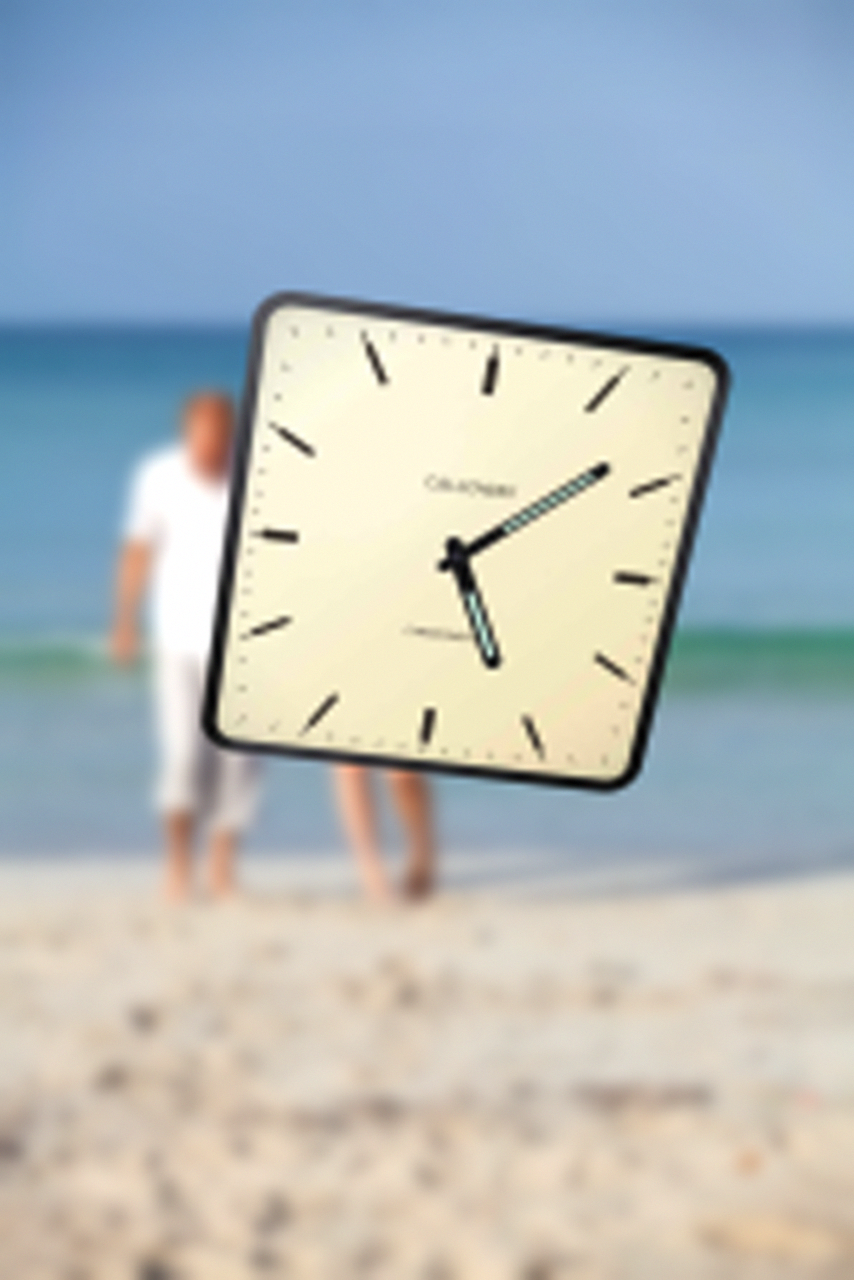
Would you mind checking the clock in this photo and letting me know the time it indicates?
5:08
